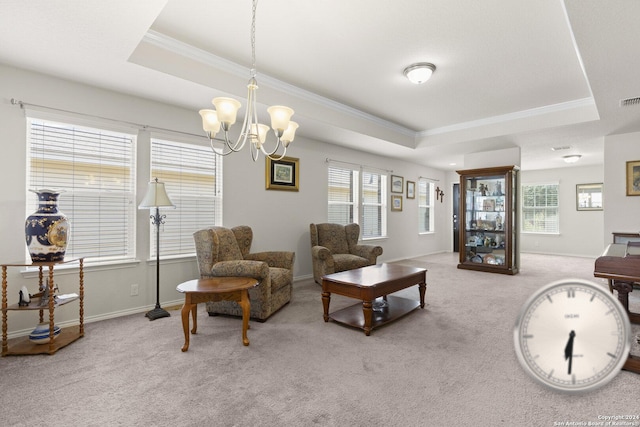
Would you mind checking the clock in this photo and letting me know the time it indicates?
6:31
